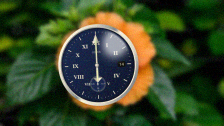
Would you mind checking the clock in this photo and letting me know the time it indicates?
6:00
